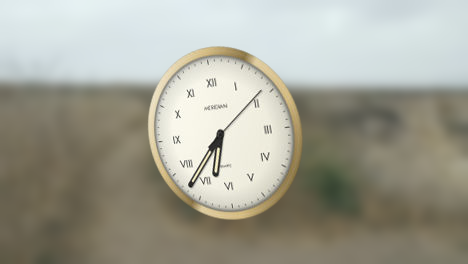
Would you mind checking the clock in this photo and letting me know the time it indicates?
6:37:09
